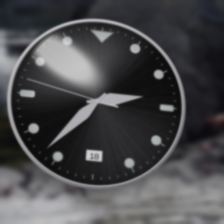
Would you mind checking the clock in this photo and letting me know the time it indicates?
2:36:47
